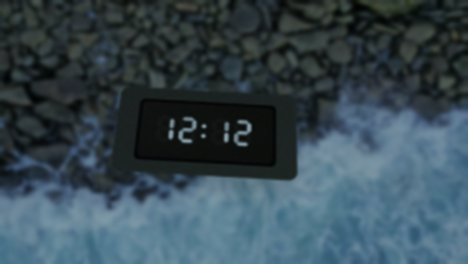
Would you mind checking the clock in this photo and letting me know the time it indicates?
12:12
